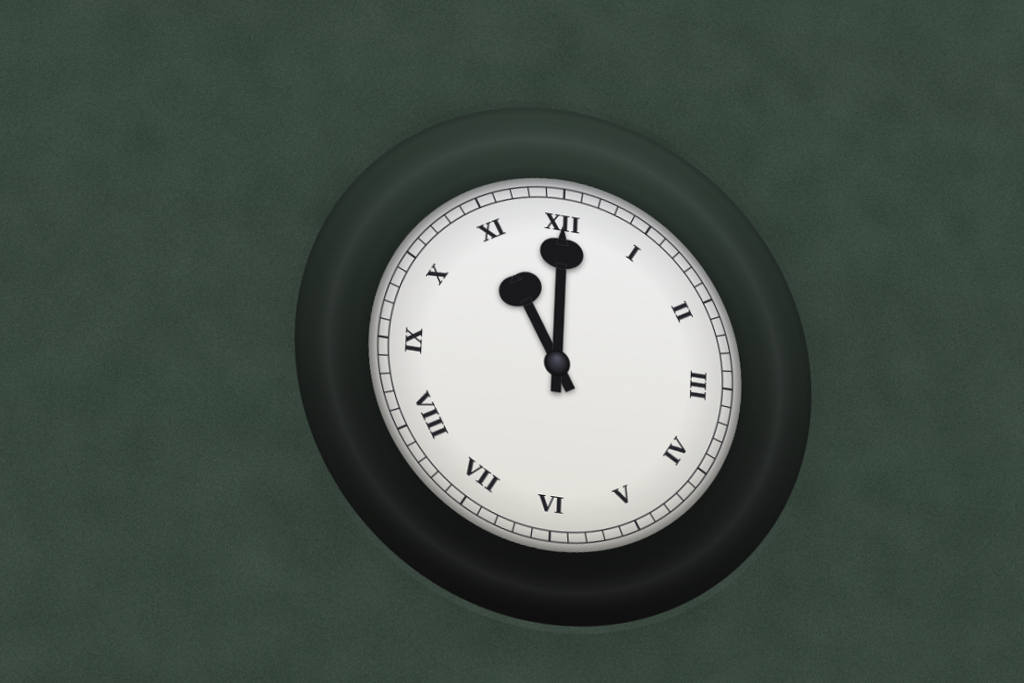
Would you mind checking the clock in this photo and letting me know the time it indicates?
11:00
